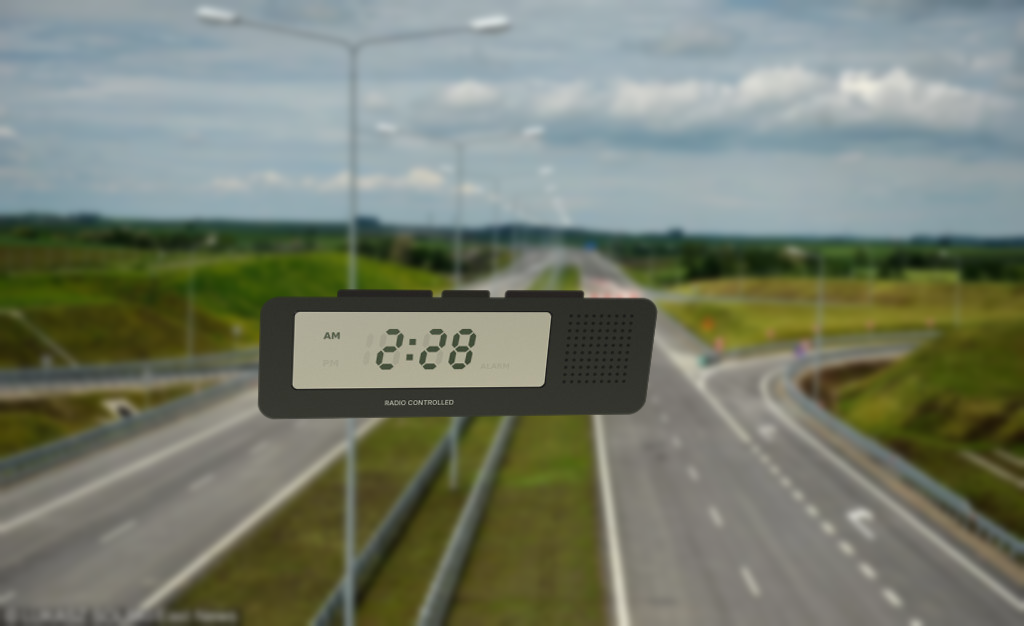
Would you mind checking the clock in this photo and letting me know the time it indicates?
2:28
